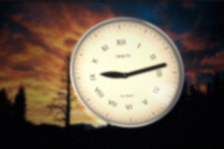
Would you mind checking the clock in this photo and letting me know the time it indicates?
9:13
